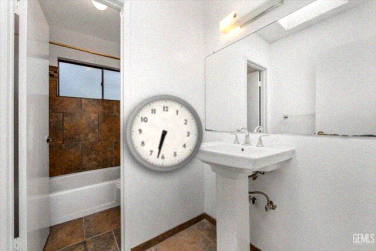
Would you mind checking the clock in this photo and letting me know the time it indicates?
6:32
